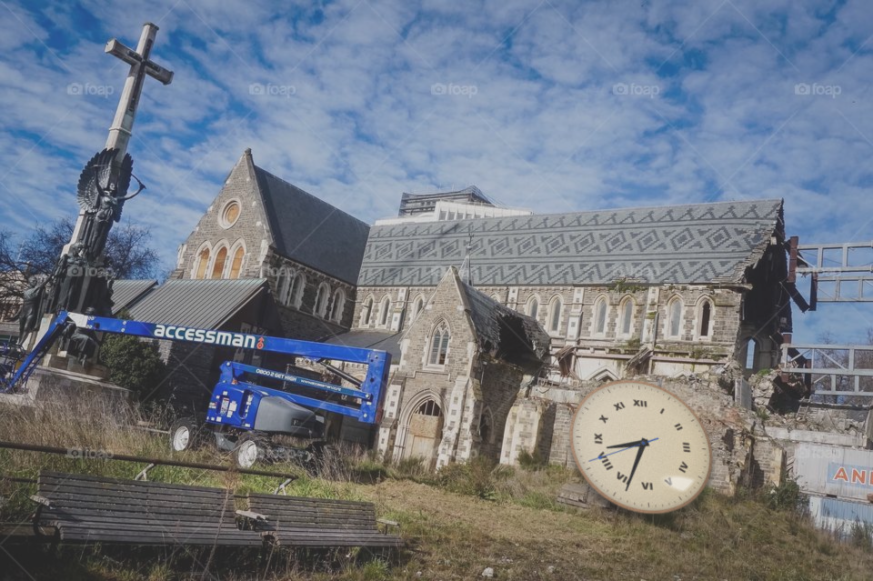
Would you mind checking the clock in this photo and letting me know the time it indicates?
8:33:41
